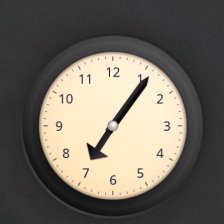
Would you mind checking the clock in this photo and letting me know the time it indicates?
7:06
